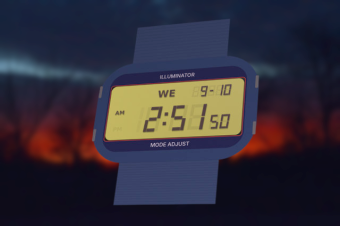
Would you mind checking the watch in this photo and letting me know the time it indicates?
2:51:50
